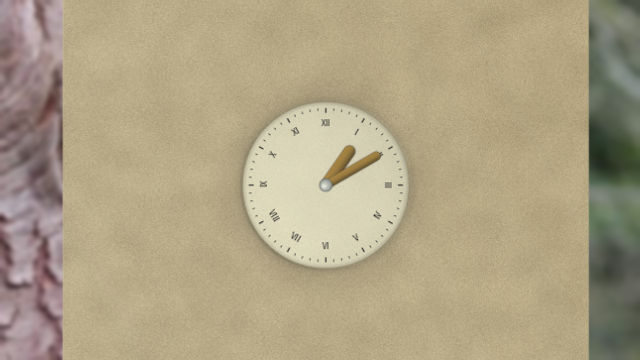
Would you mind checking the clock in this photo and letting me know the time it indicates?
1:10
